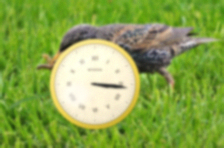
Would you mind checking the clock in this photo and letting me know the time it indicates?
3:16
